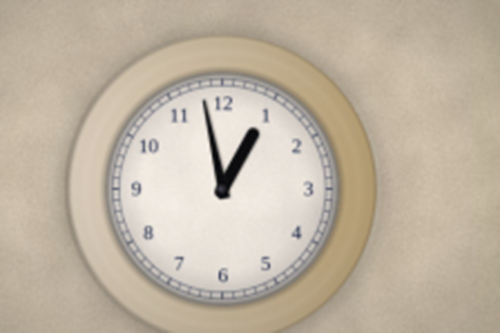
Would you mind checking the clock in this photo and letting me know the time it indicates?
12:58
